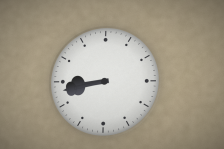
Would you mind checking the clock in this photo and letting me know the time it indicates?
8:43
